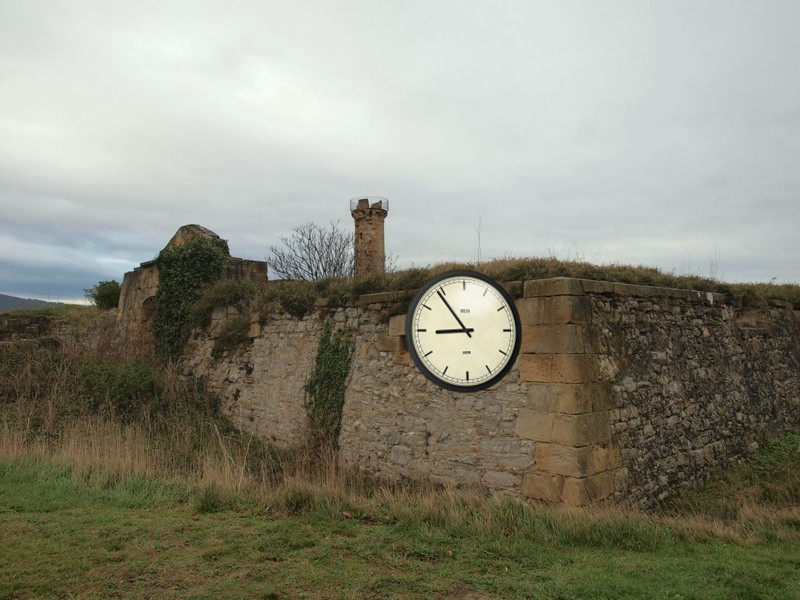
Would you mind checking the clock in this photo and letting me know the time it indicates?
8:54
